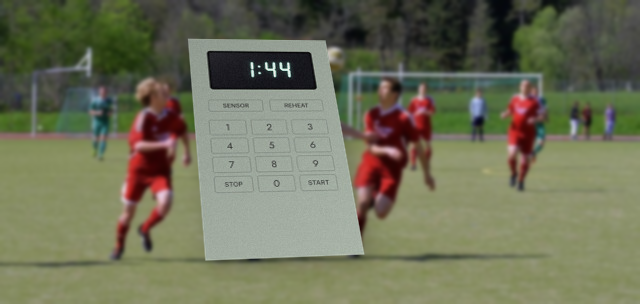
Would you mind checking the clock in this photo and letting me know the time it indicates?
1:44
